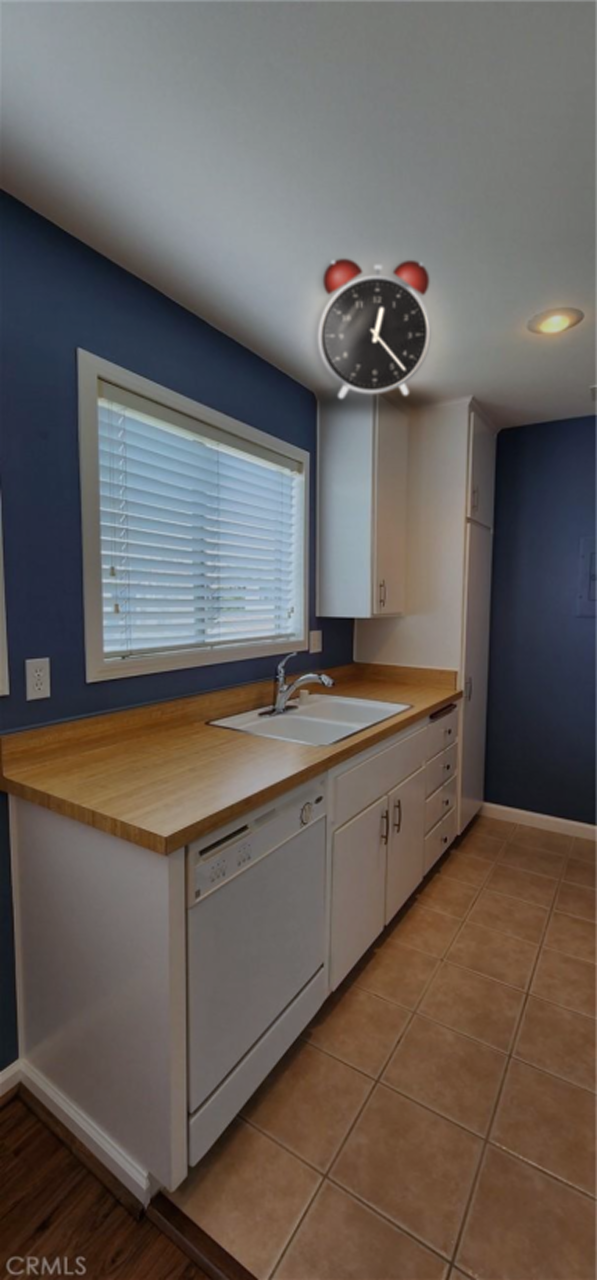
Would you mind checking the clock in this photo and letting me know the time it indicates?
12:23
